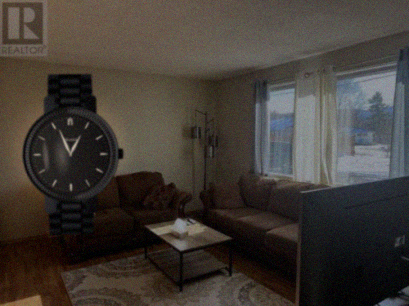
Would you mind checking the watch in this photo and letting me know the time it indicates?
12:56
